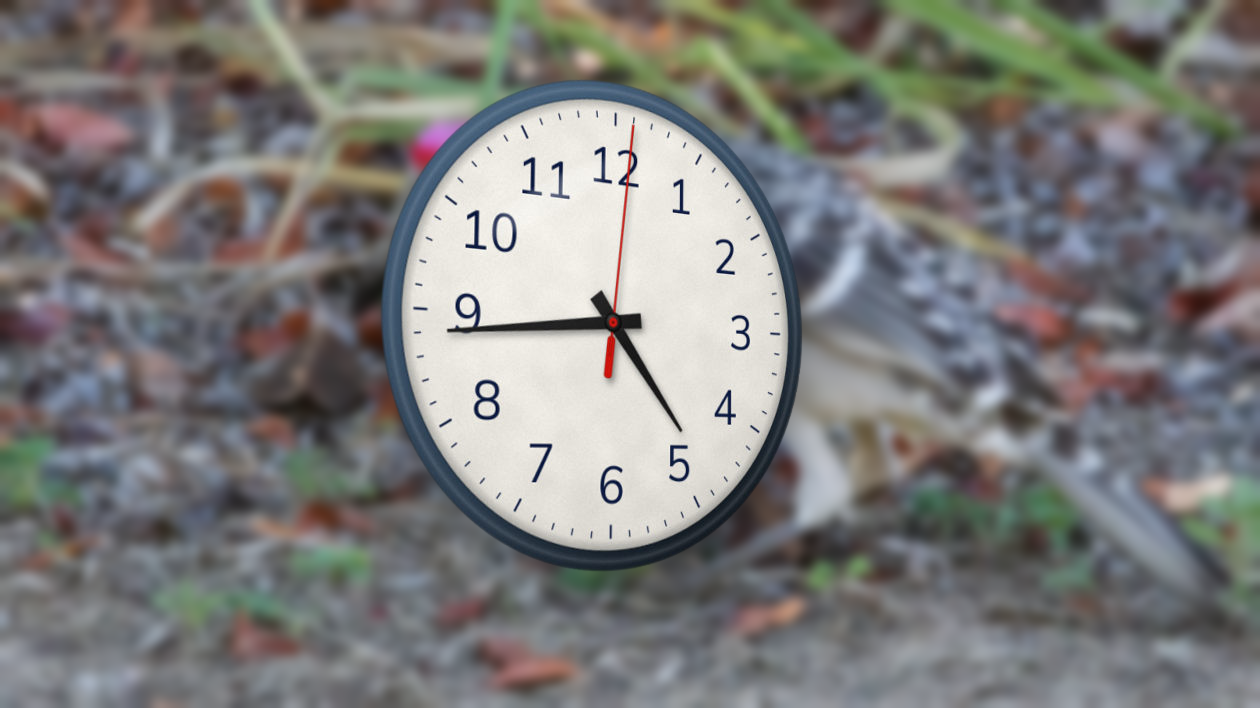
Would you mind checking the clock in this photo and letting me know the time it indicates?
4:44:01
